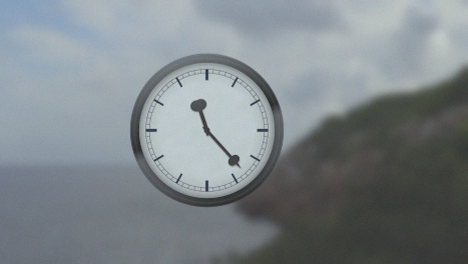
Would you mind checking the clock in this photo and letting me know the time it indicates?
11:23
